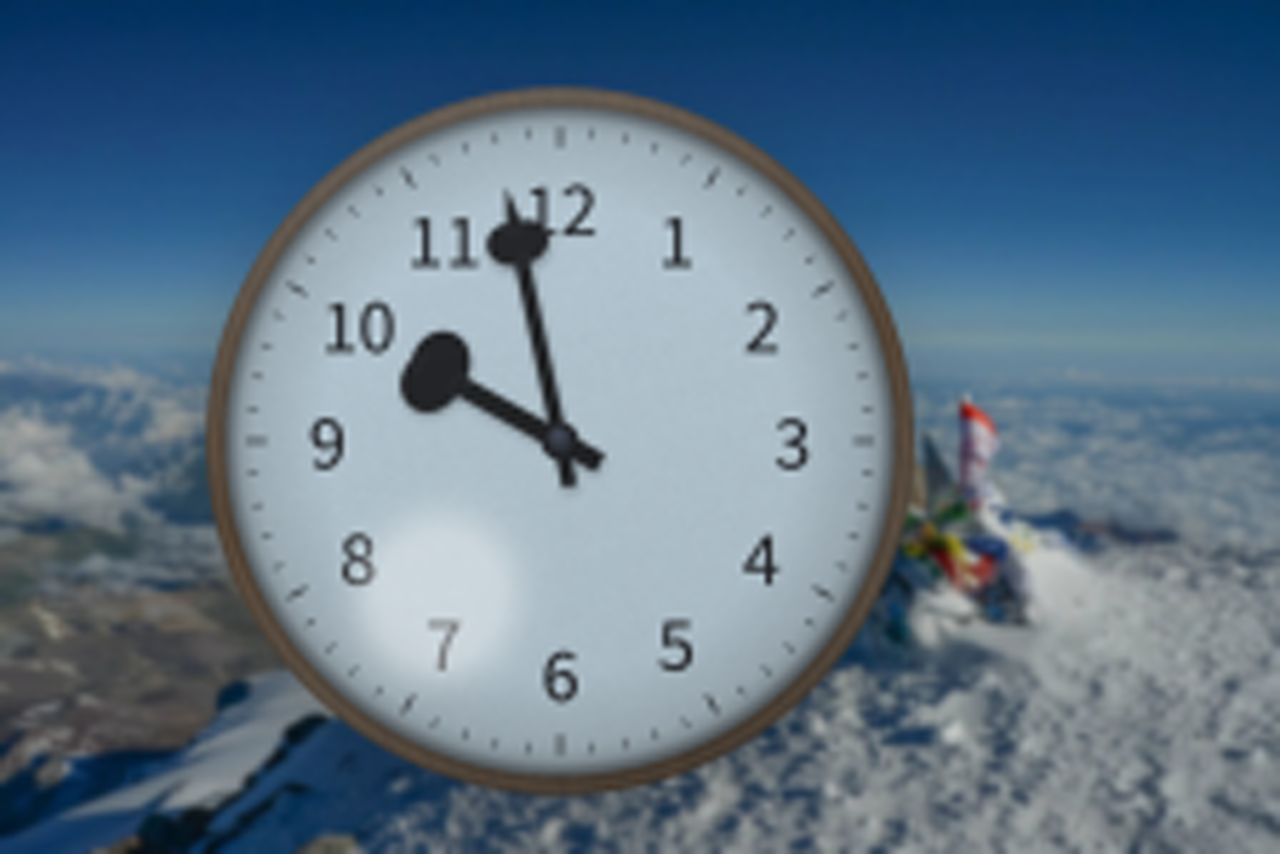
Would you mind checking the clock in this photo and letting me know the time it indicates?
9:58
